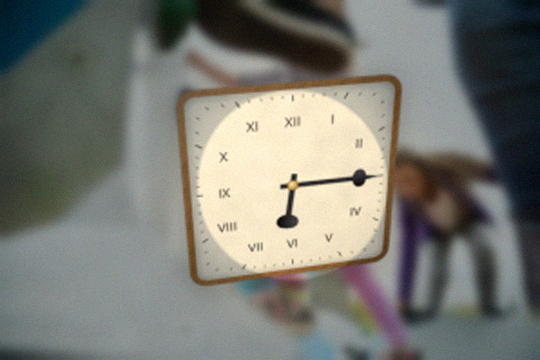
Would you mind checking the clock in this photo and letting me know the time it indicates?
6:15
